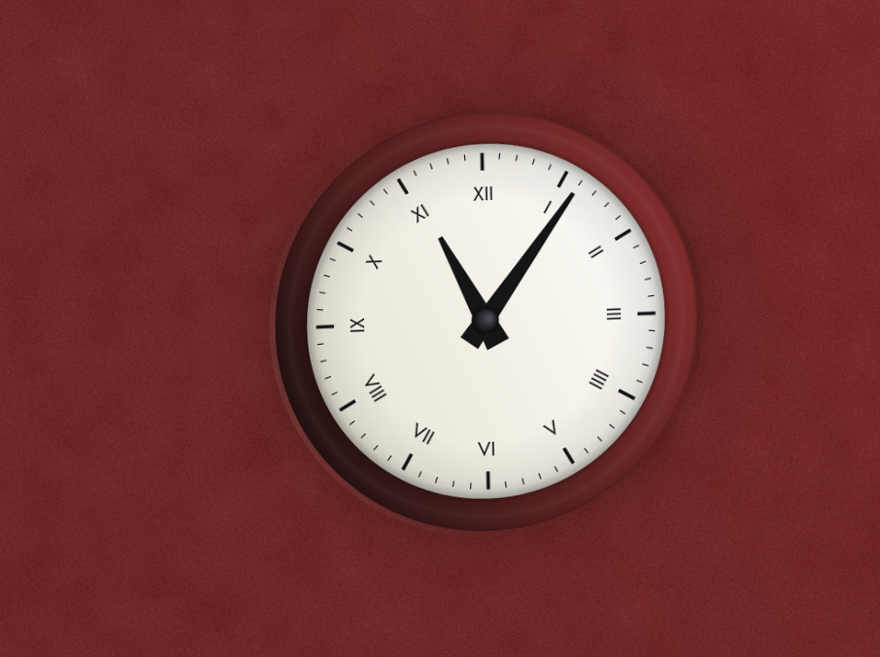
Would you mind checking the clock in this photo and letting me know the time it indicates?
11:06
